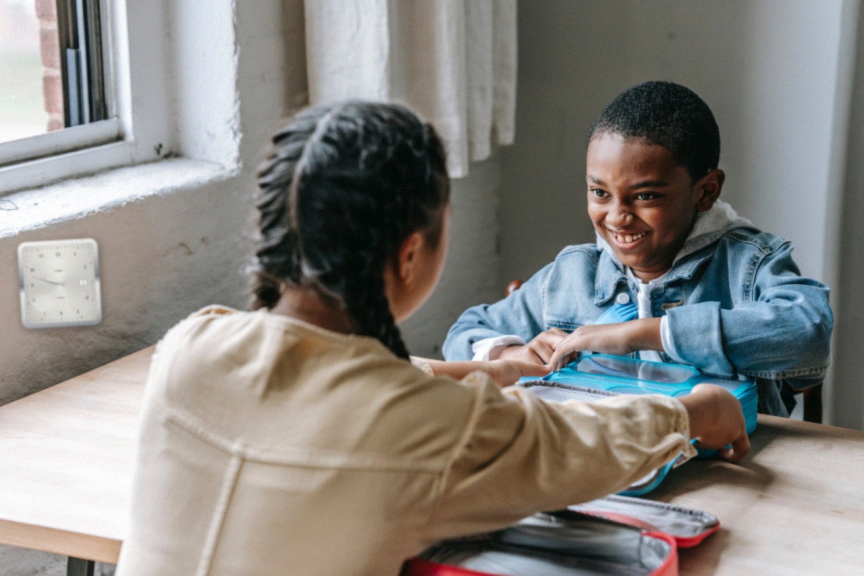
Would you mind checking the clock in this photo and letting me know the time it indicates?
9:48
